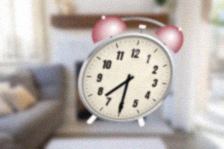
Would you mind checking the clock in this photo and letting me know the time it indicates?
7:30
